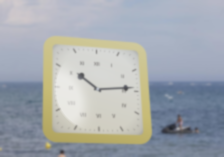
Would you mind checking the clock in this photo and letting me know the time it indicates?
10:14
